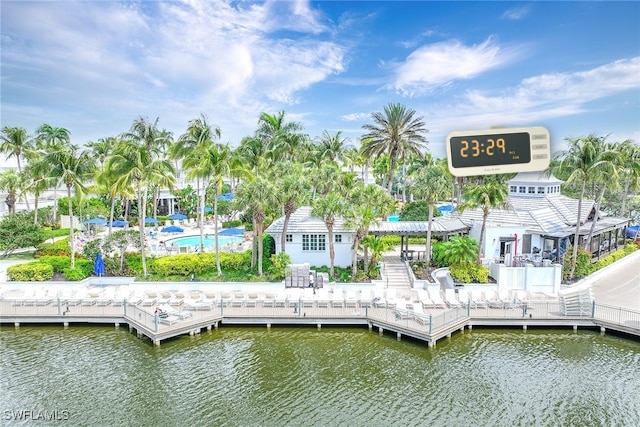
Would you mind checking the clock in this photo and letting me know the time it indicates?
23:29
